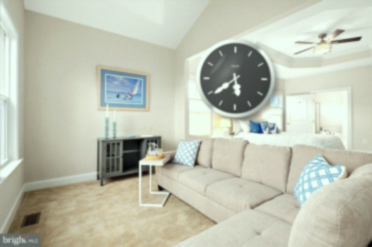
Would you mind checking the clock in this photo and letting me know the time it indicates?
5:39
